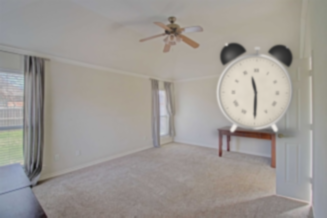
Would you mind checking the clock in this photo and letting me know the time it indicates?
11:30
